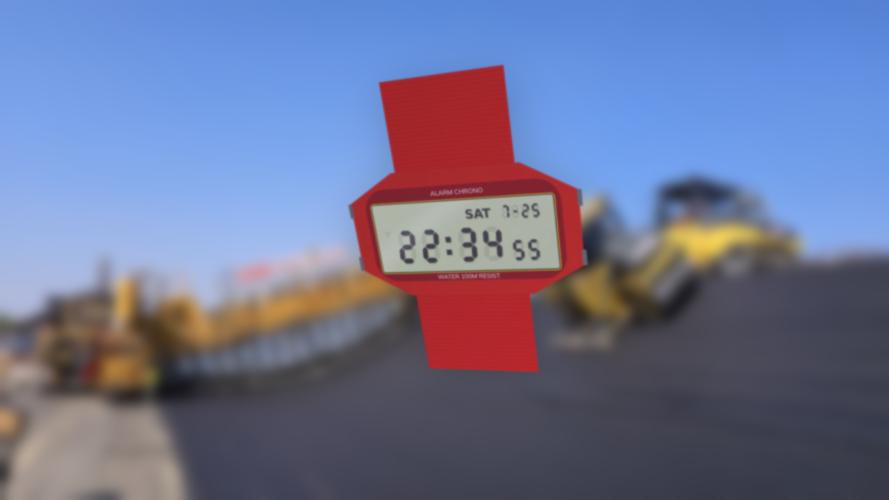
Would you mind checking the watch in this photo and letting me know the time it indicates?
22:34:55
